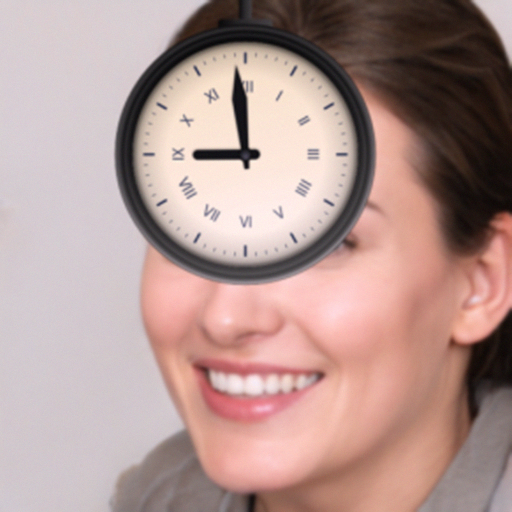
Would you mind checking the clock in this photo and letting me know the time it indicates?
8:59
